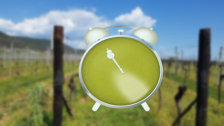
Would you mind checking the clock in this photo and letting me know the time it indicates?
10:55
